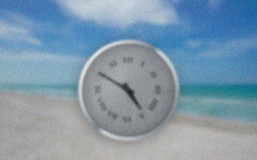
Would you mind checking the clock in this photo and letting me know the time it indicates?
4:50
